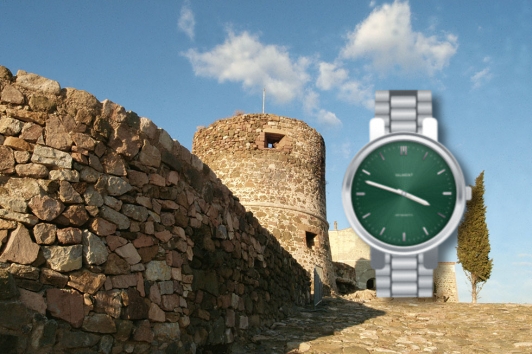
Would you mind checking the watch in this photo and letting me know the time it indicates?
3:48
